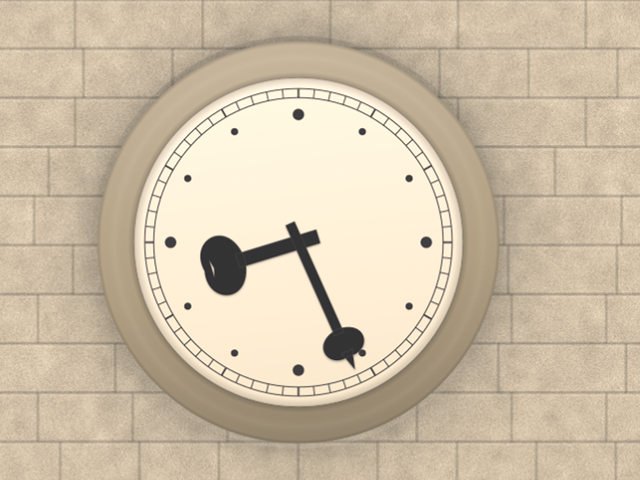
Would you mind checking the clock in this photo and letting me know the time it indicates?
8:26
